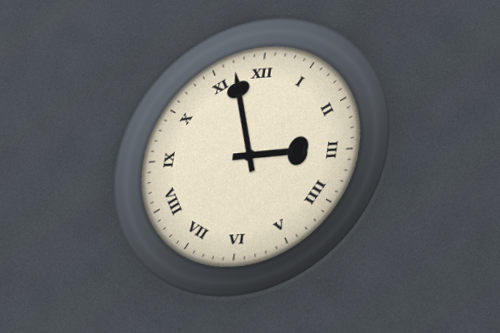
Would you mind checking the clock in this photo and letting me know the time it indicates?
2:57
